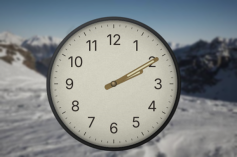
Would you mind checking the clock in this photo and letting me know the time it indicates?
2:10
